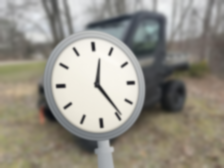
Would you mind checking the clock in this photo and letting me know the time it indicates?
12:24
